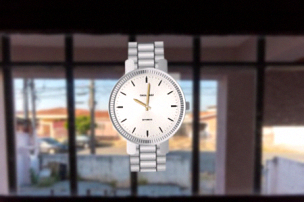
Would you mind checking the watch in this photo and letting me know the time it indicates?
10:01
